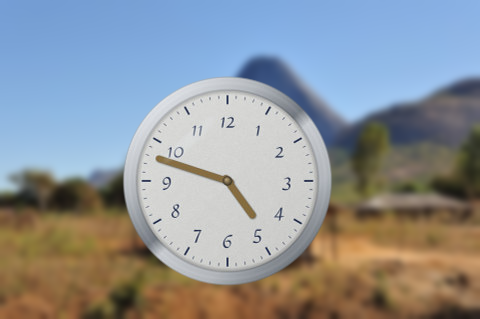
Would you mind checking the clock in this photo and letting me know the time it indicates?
4:48
